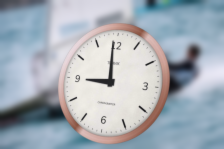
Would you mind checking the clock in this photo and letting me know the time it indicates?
8:59
